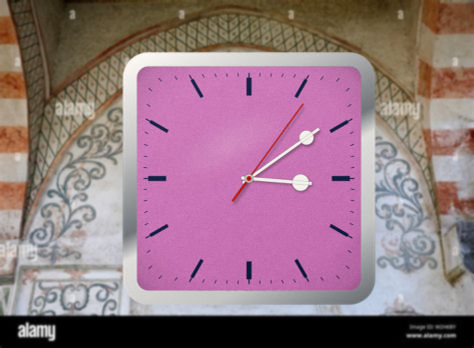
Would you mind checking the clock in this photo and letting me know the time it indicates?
3:09:06
